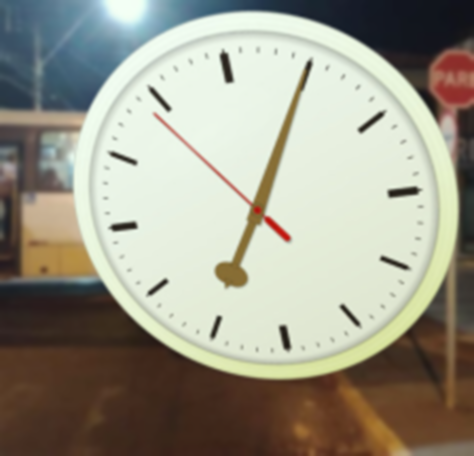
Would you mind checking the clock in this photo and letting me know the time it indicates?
7:04:54
